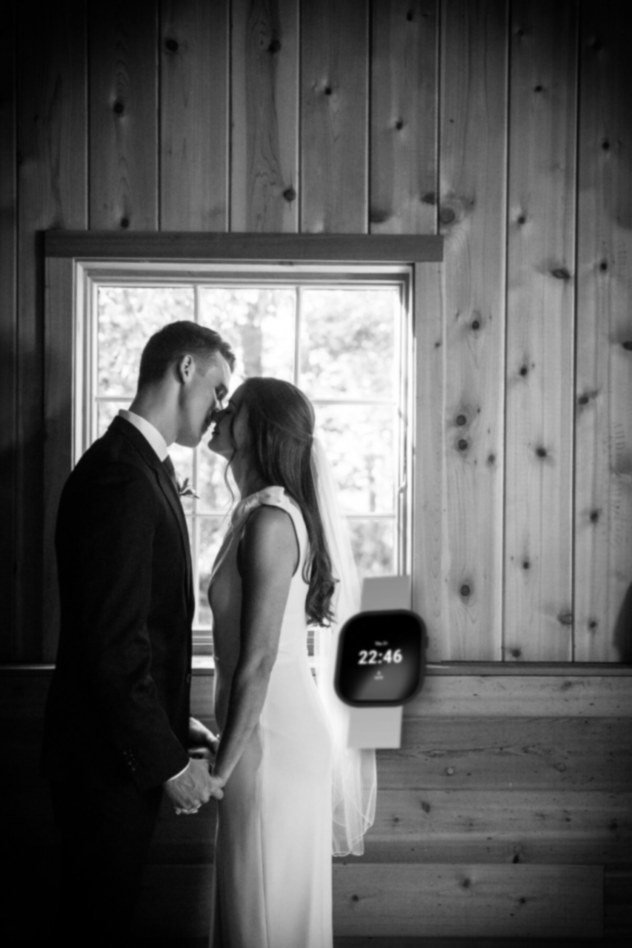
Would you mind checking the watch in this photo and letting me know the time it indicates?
22:46
